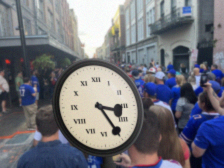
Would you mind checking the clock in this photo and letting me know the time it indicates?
3:25
